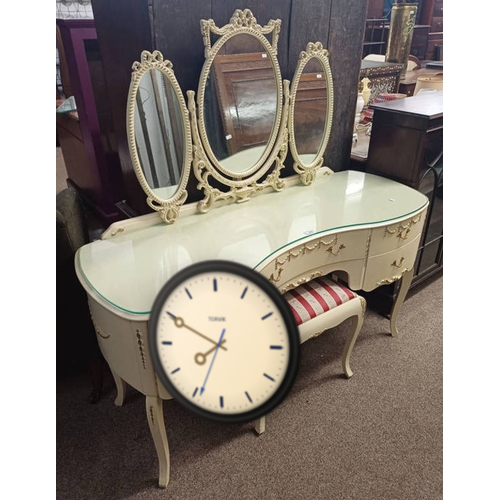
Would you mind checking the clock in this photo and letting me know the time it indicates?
7:49:34
